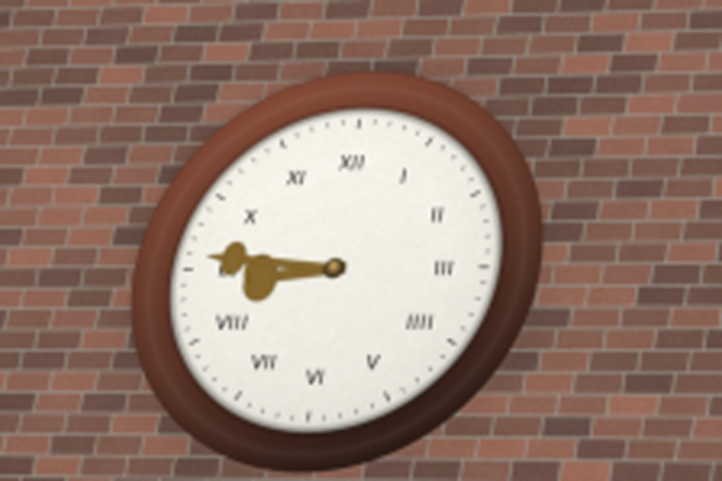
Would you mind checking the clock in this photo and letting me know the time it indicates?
8:46
